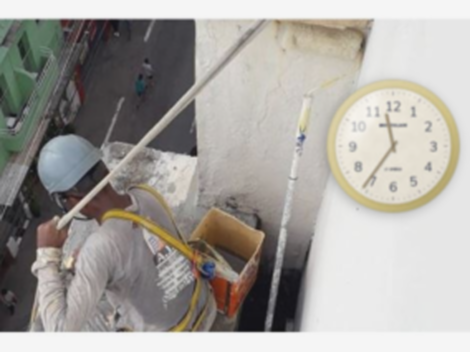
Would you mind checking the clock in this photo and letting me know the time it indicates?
11:36
